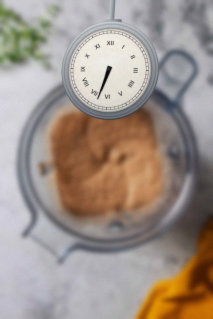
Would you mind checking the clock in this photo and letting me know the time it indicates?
6:33
